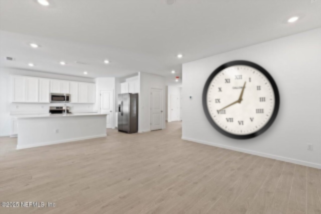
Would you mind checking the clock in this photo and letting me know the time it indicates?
12:41
